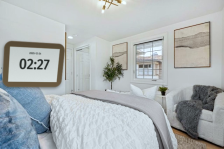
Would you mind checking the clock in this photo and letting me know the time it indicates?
2:27
